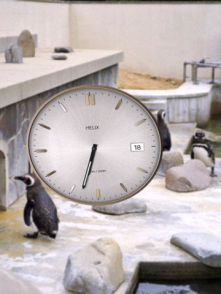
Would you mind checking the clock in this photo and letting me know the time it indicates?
6:33
